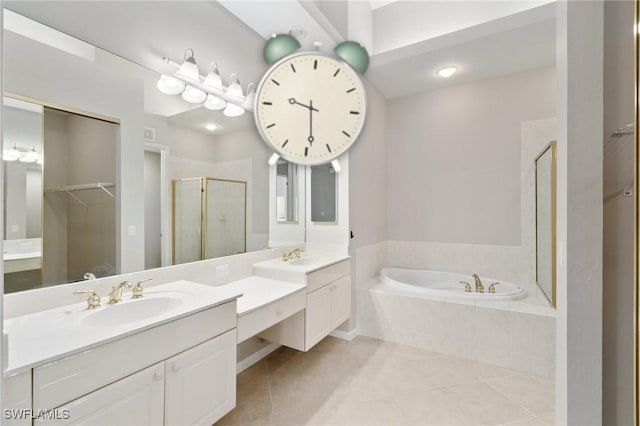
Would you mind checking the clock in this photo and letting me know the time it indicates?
9:29
